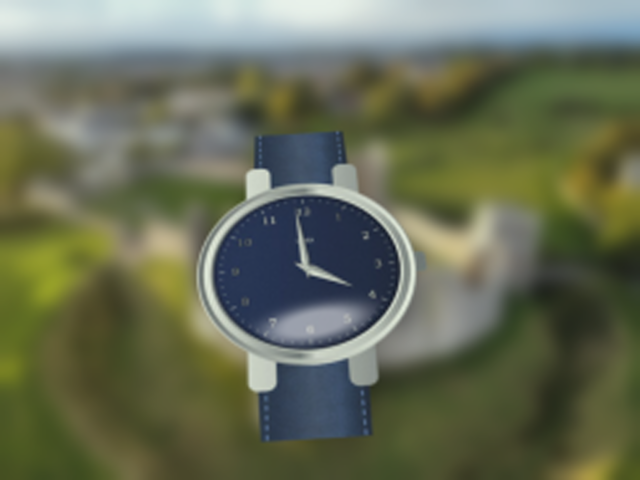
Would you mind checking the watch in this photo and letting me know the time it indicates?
3:59
